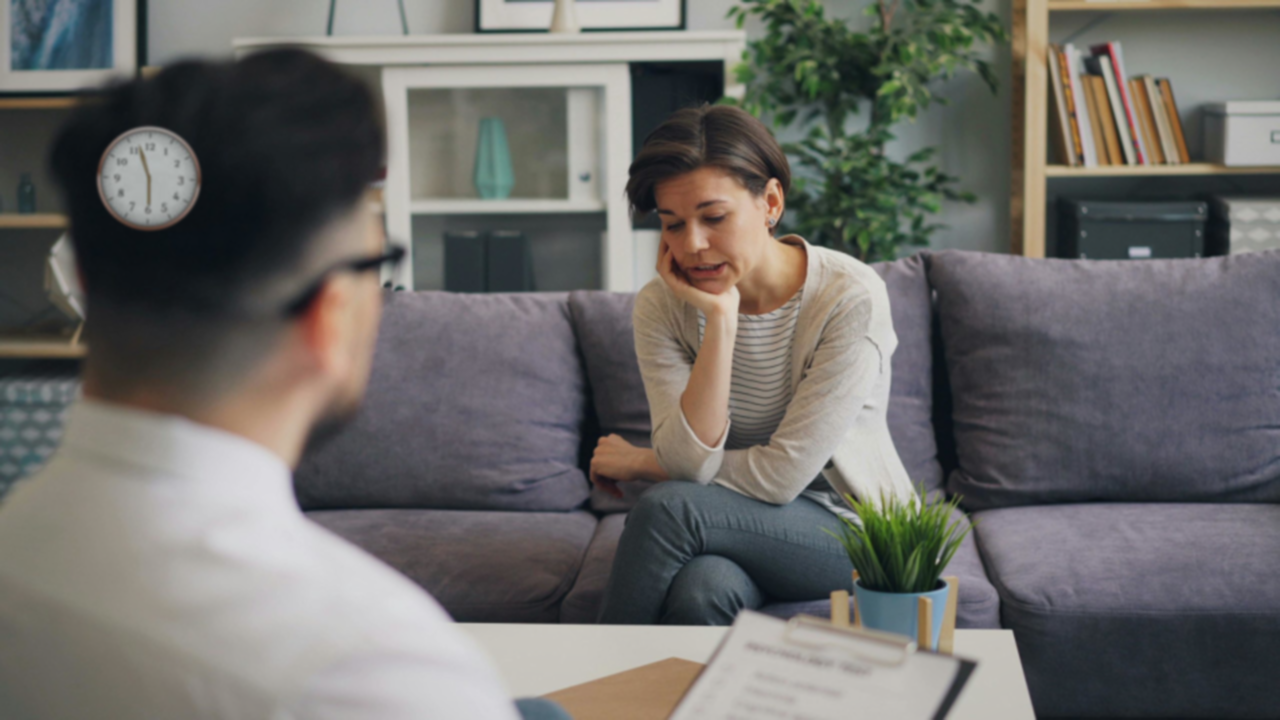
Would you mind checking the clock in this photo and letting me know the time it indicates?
5:57
